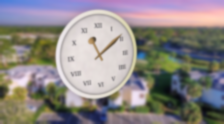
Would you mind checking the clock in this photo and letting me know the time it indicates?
11:09
